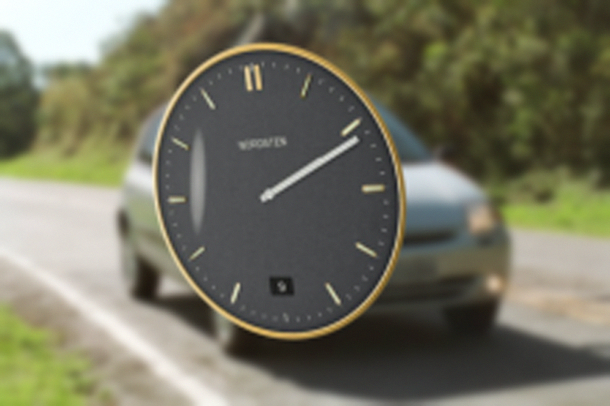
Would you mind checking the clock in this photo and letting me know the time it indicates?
2:11
